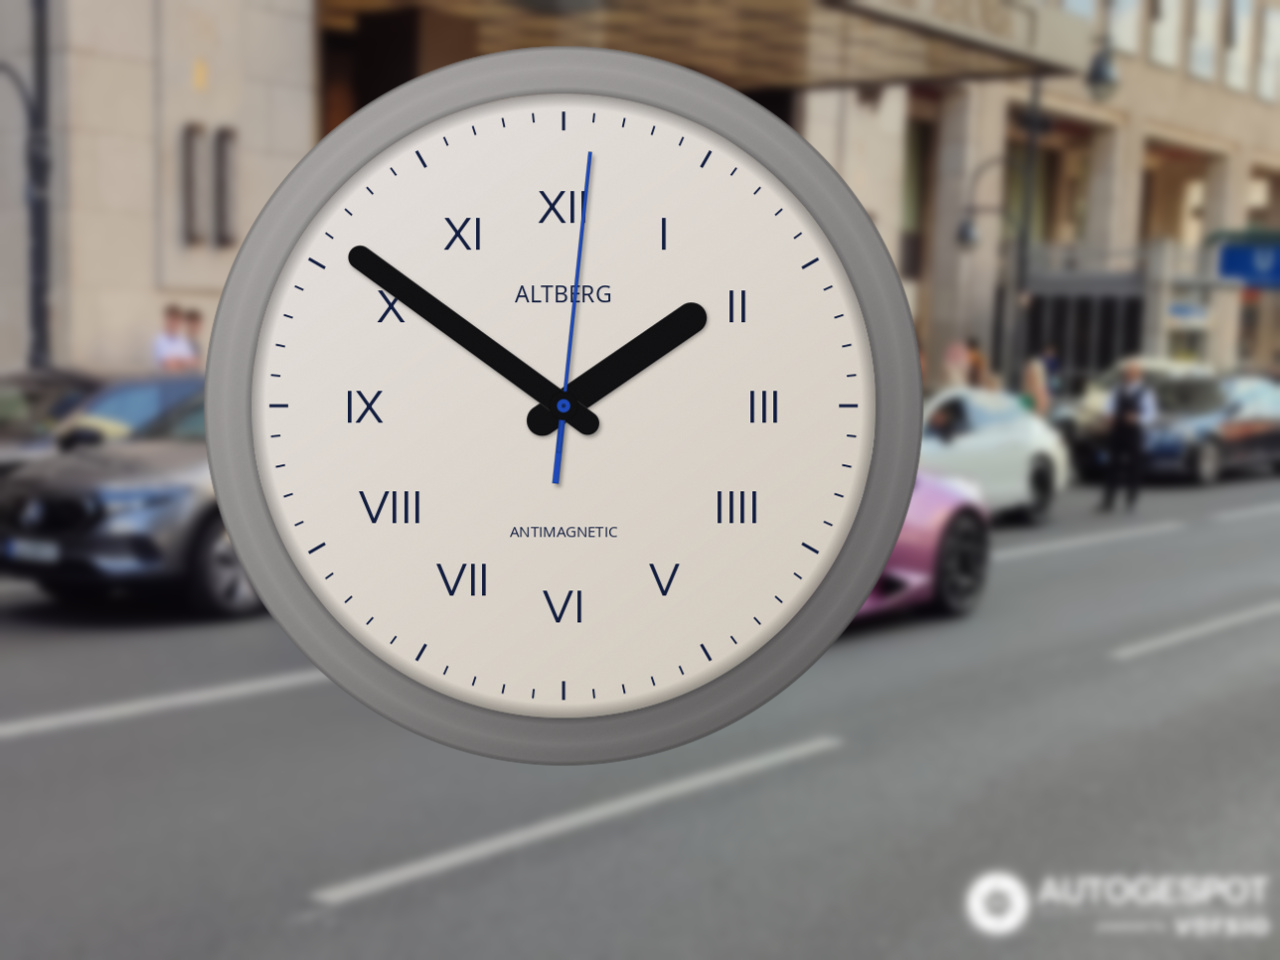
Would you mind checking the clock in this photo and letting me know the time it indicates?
1:51:01
